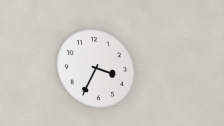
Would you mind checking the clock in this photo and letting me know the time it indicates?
3:35
